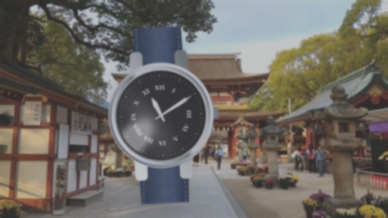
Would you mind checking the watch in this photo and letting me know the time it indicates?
11:10
